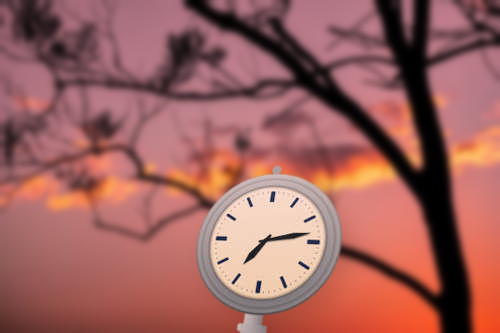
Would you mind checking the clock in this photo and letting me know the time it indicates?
7:13
